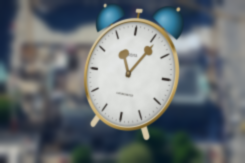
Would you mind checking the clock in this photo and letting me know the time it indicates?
11:06
